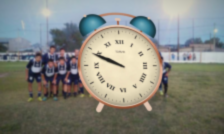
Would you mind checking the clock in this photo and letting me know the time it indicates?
9:49
